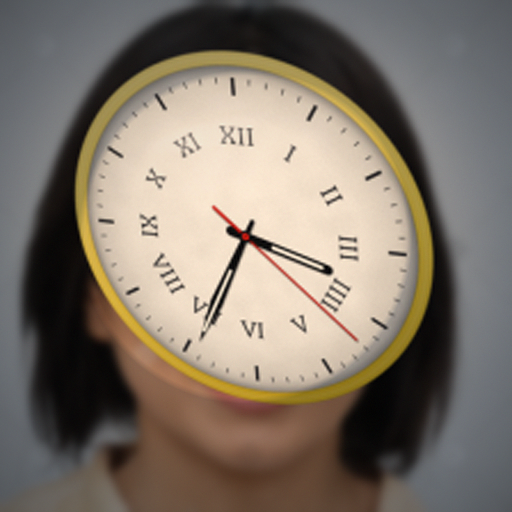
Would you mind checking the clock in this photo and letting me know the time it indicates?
3:34:22
